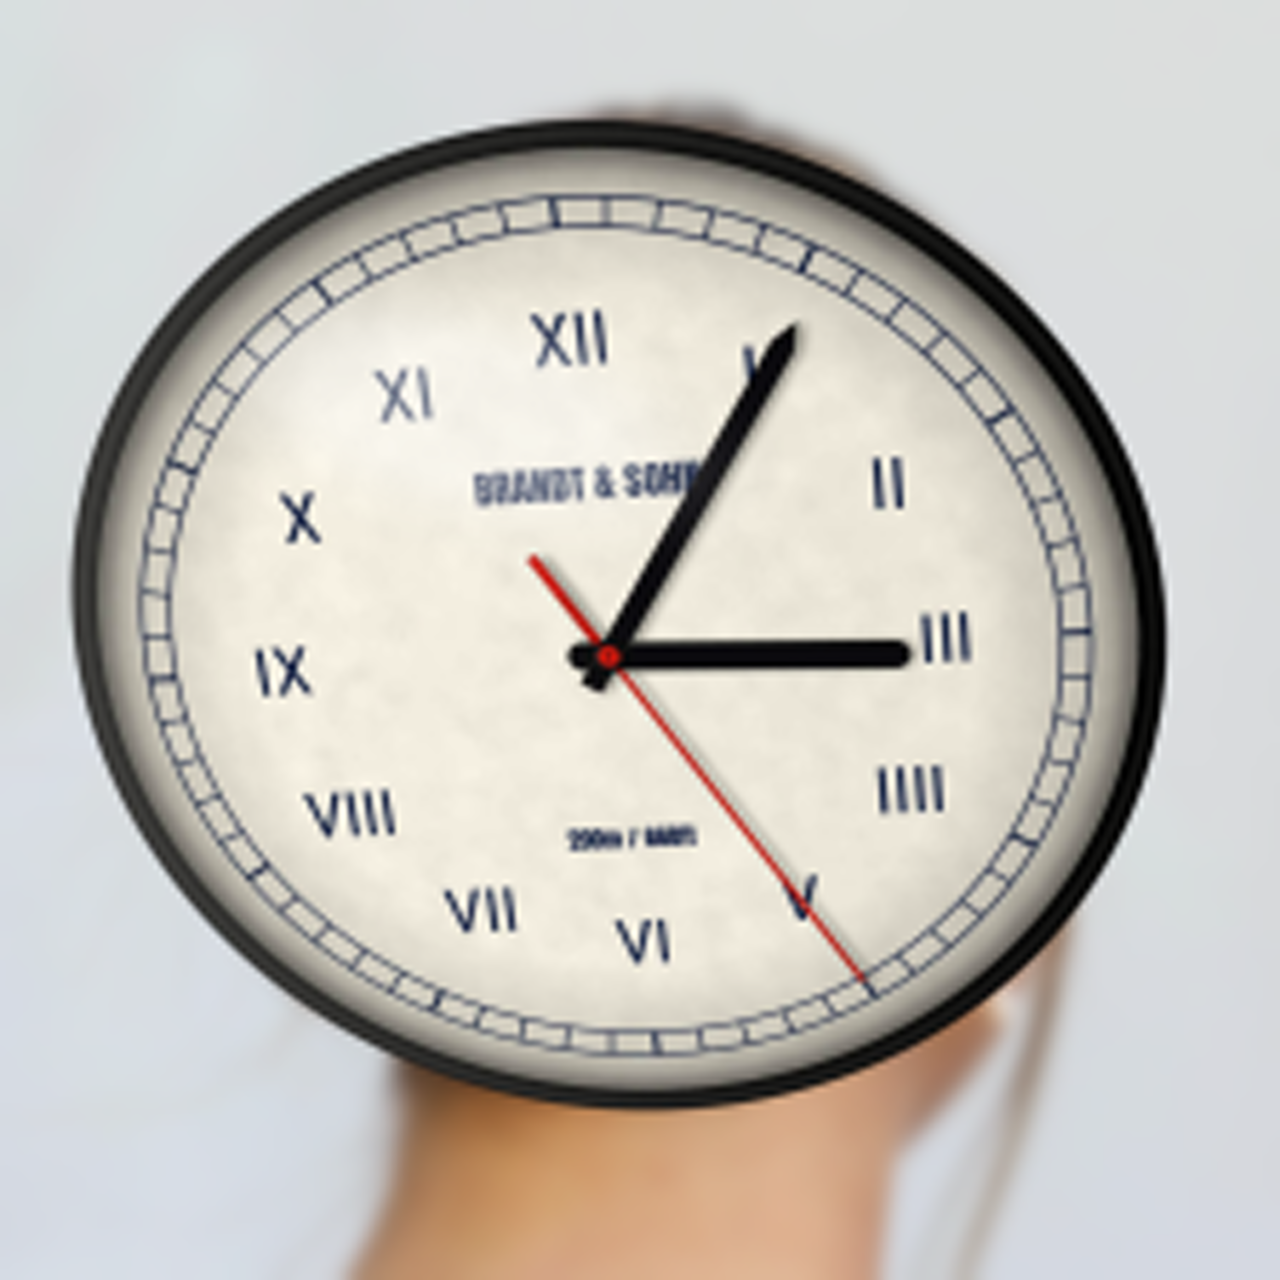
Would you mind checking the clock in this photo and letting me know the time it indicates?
3:05:25
